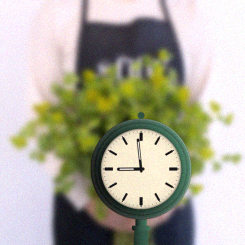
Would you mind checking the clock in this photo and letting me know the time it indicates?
8:59
